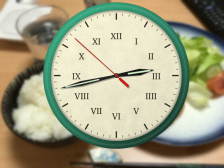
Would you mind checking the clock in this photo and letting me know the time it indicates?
2:42:52
